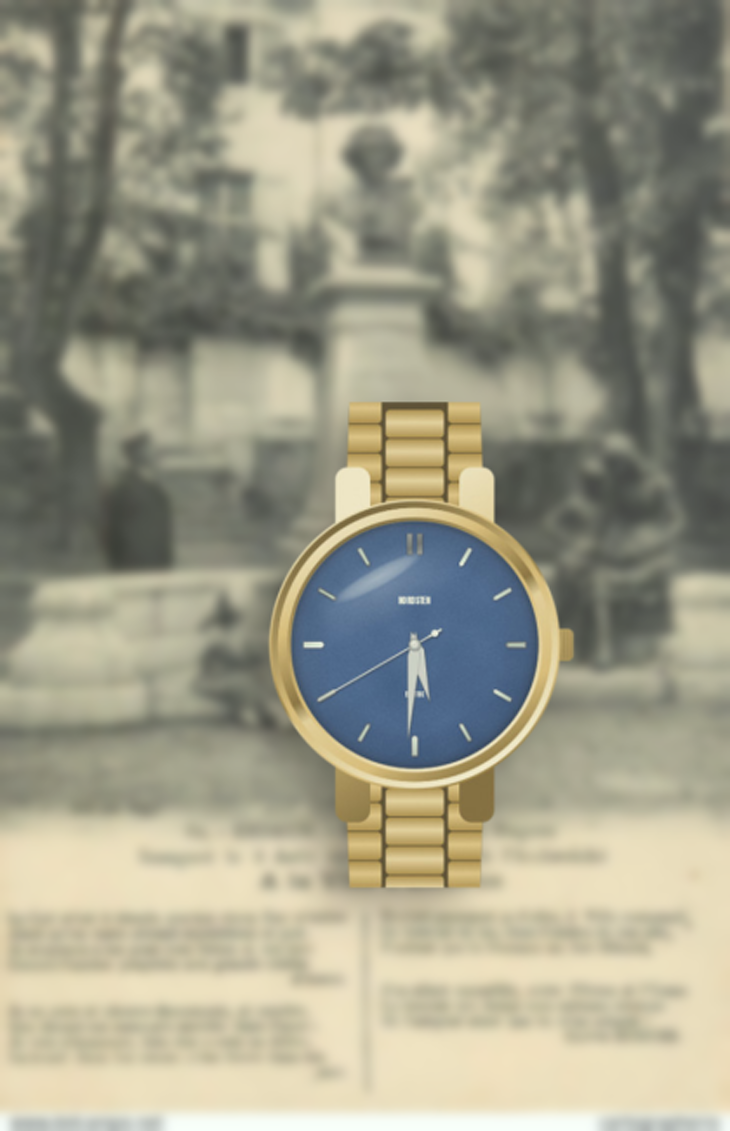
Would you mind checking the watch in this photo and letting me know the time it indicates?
5:30:40
